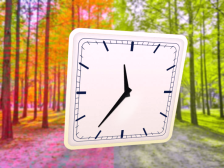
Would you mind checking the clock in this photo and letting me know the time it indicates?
11:36
